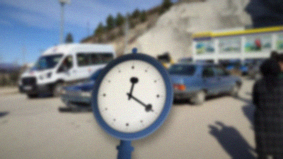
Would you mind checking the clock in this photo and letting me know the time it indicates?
12:20
